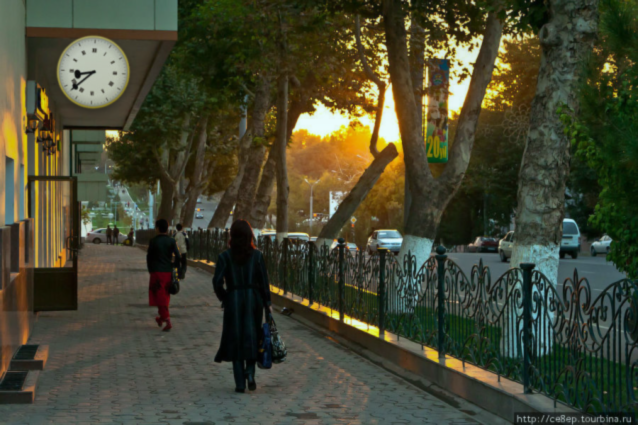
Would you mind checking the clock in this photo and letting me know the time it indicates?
8:38
